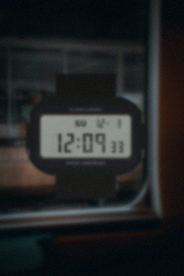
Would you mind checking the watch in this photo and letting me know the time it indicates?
12:09
